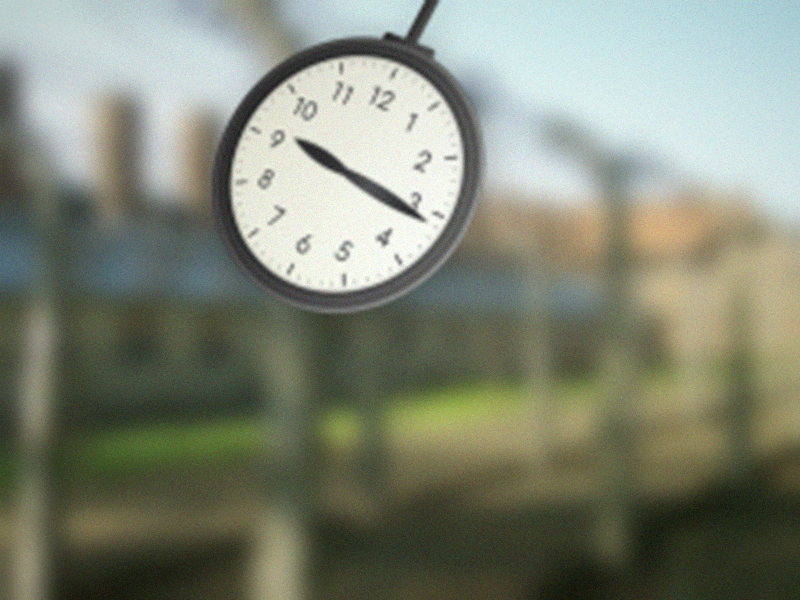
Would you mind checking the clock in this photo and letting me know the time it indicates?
9:16
